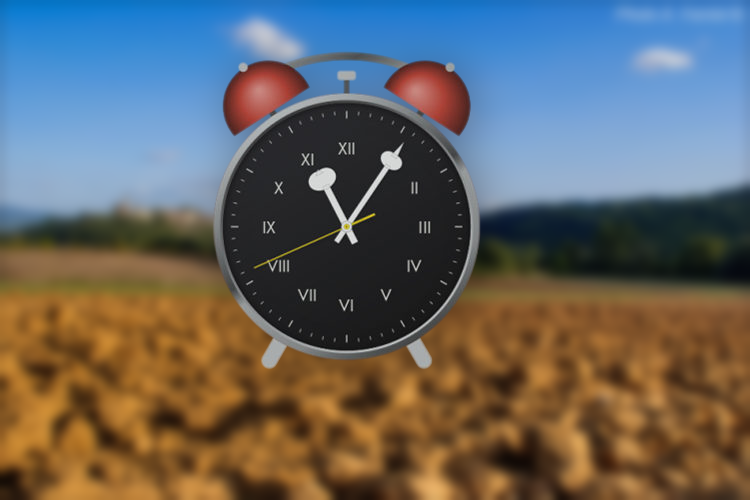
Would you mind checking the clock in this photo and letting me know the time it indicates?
11:05:41
